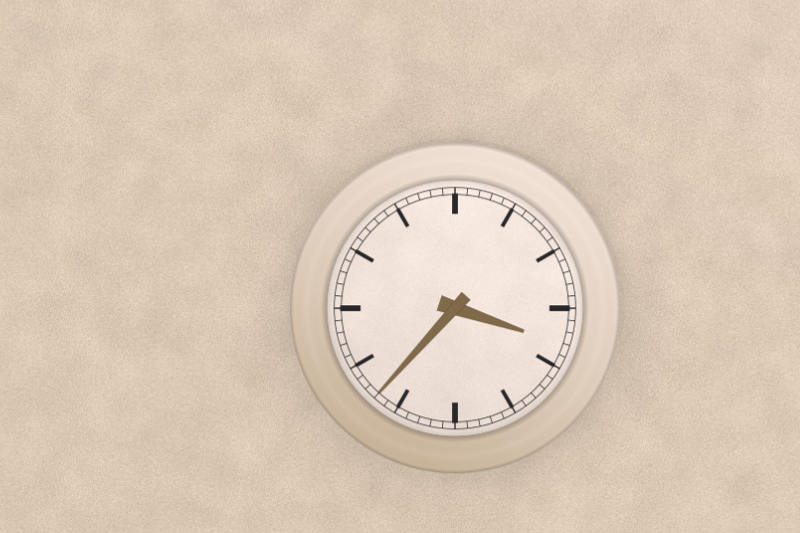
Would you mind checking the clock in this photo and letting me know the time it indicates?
3:37
